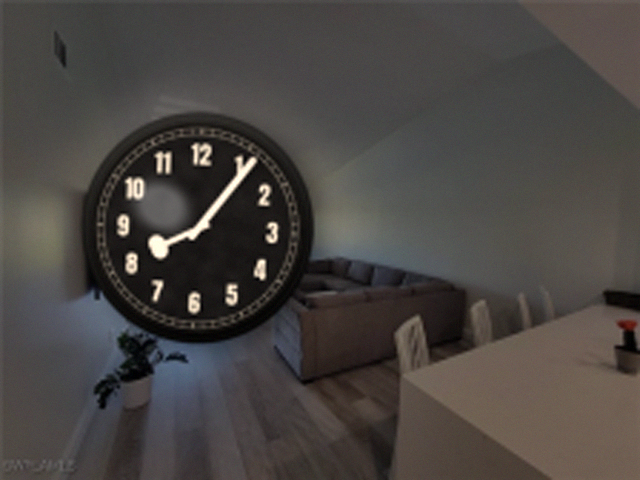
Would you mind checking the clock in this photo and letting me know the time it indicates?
8:06
